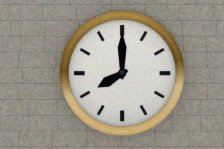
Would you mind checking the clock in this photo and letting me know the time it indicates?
8:00
